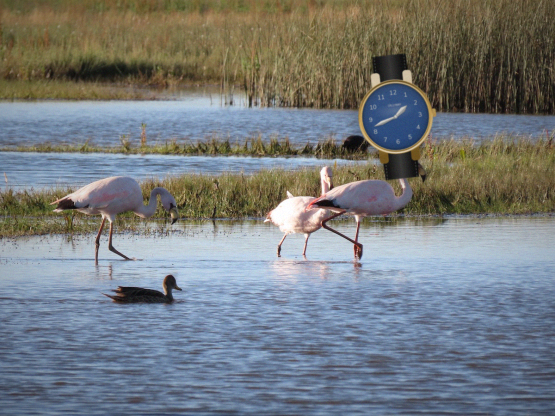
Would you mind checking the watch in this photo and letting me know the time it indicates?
1:42
